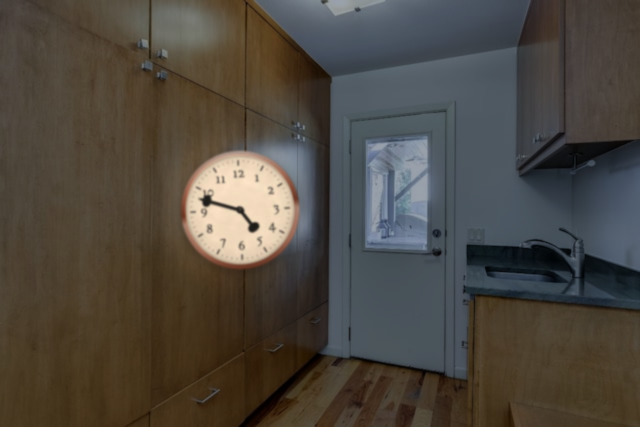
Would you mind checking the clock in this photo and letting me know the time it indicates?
4:48
